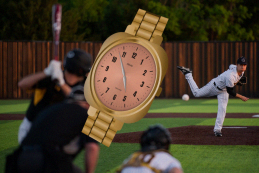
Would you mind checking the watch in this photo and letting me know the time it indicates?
4:53
